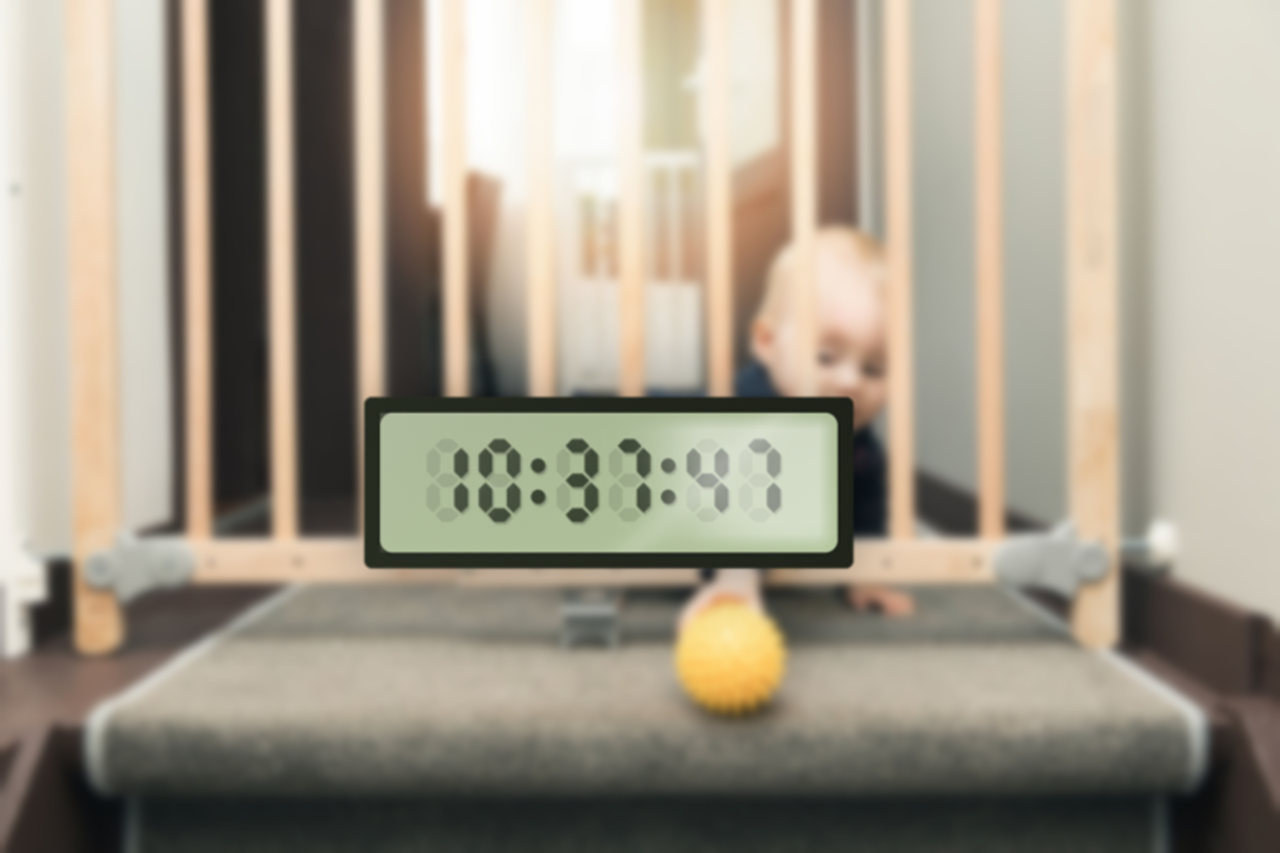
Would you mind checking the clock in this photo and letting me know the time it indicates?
10:37:47
